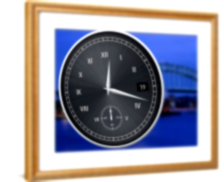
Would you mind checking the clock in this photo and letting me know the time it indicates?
12:18
